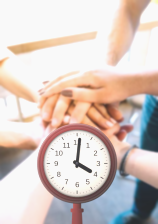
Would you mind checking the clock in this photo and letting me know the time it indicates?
4:01
